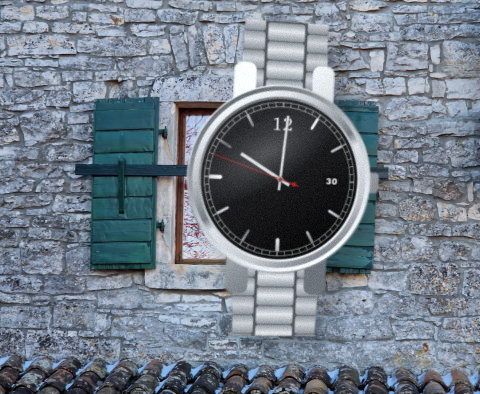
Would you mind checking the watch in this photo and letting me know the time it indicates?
10:00:48
